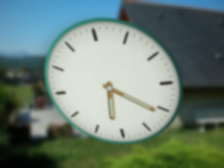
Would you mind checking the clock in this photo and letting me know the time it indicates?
6:21
